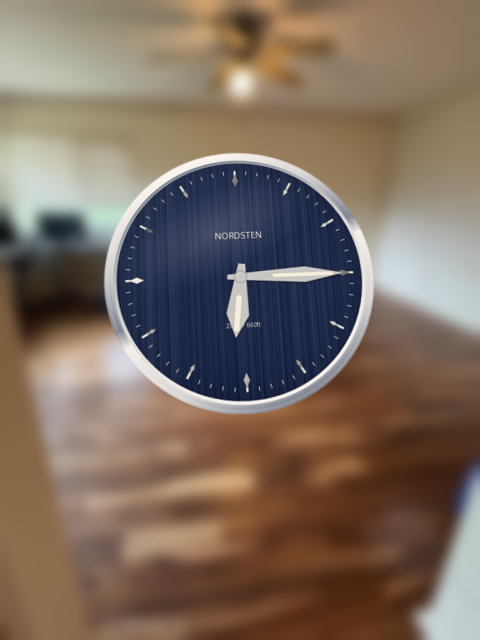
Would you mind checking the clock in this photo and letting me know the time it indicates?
6:15
